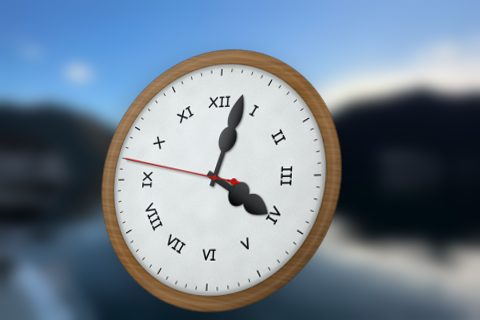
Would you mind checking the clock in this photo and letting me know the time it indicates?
4:02:47
